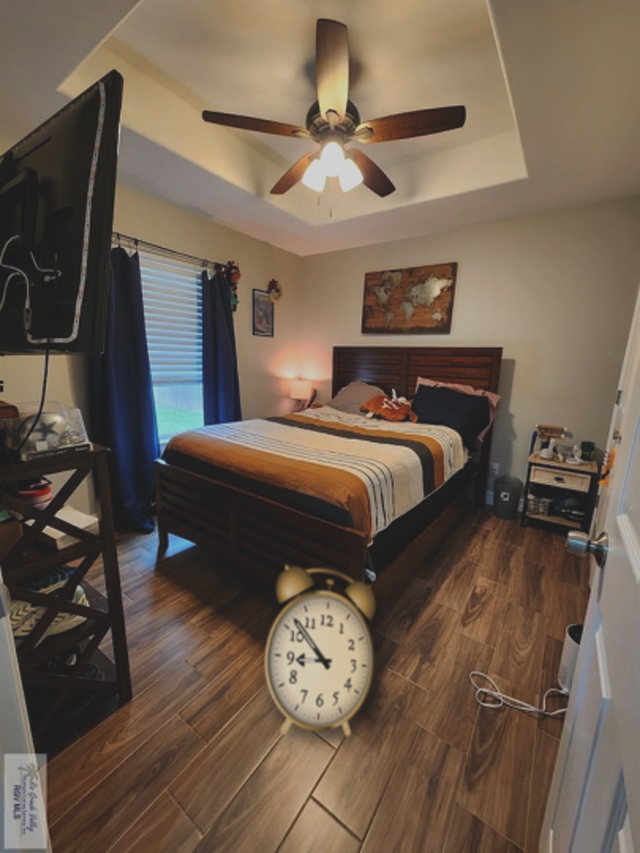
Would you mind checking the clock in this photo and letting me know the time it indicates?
8:52
